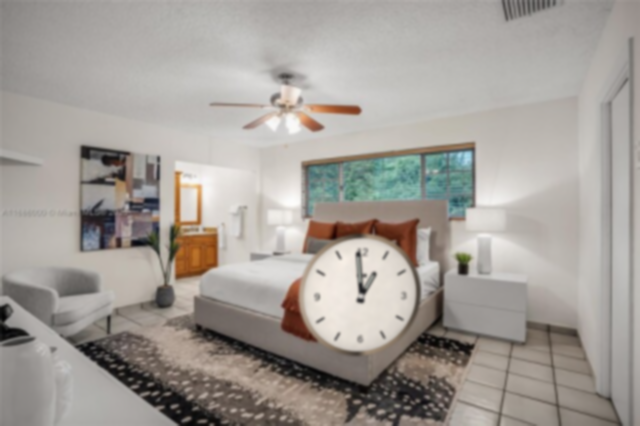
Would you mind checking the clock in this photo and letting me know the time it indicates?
12:59
